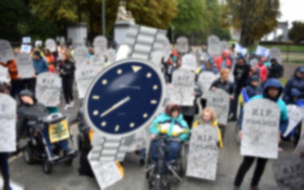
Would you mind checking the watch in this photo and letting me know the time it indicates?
7:38
